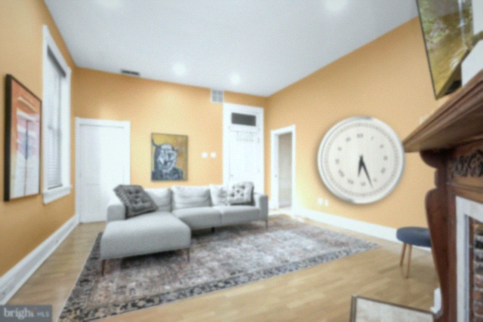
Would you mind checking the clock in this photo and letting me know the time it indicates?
6:27
